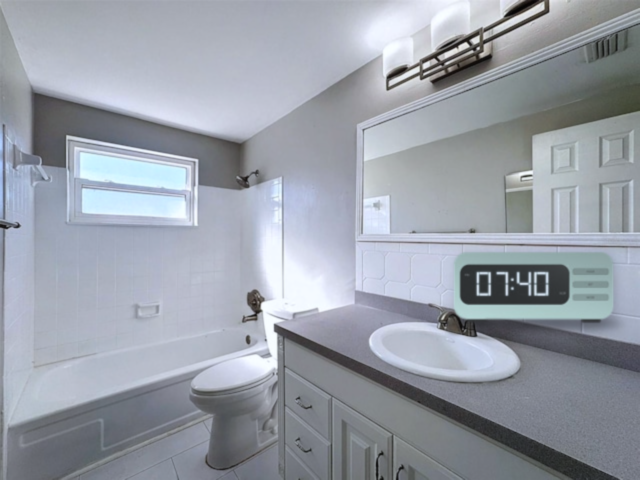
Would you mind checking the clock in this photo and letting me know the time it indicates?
7:40
